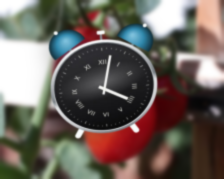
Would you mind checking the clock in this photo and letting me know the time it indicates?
4:02
